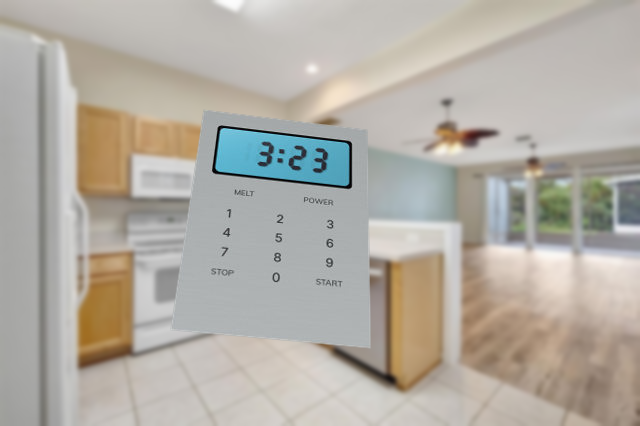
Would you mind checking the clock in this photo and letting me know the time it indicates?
3:23
